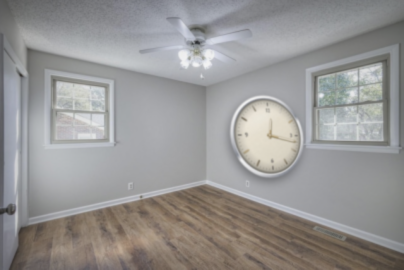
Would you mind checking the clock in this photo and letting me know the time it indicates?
12:17
